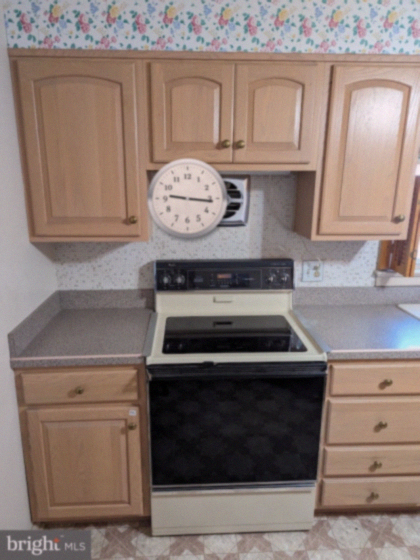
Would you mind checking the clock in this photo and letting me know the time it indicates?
9:16
